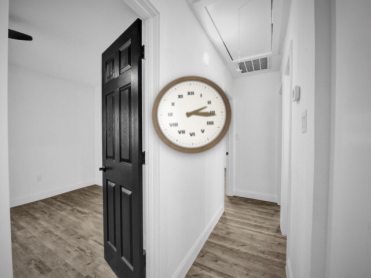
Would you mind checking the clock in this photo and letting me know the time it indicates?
2:16
